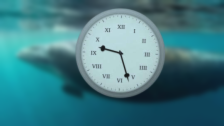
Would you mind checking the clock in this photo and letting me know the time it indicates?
9:27
